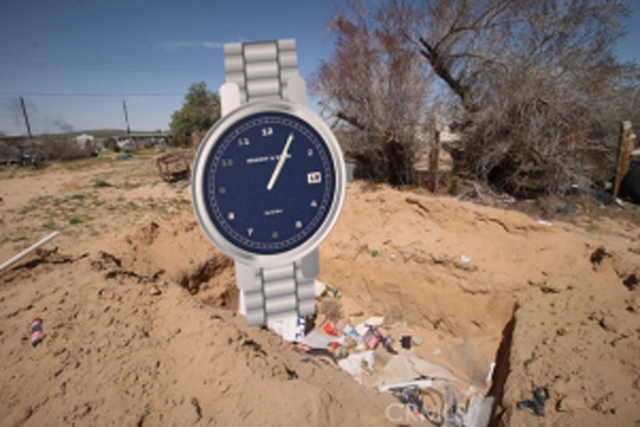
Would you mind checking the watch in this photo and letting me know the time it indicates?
1:05
